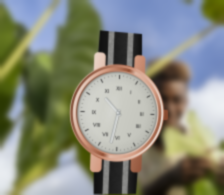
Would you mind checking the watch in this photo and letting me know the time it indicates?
10:32
